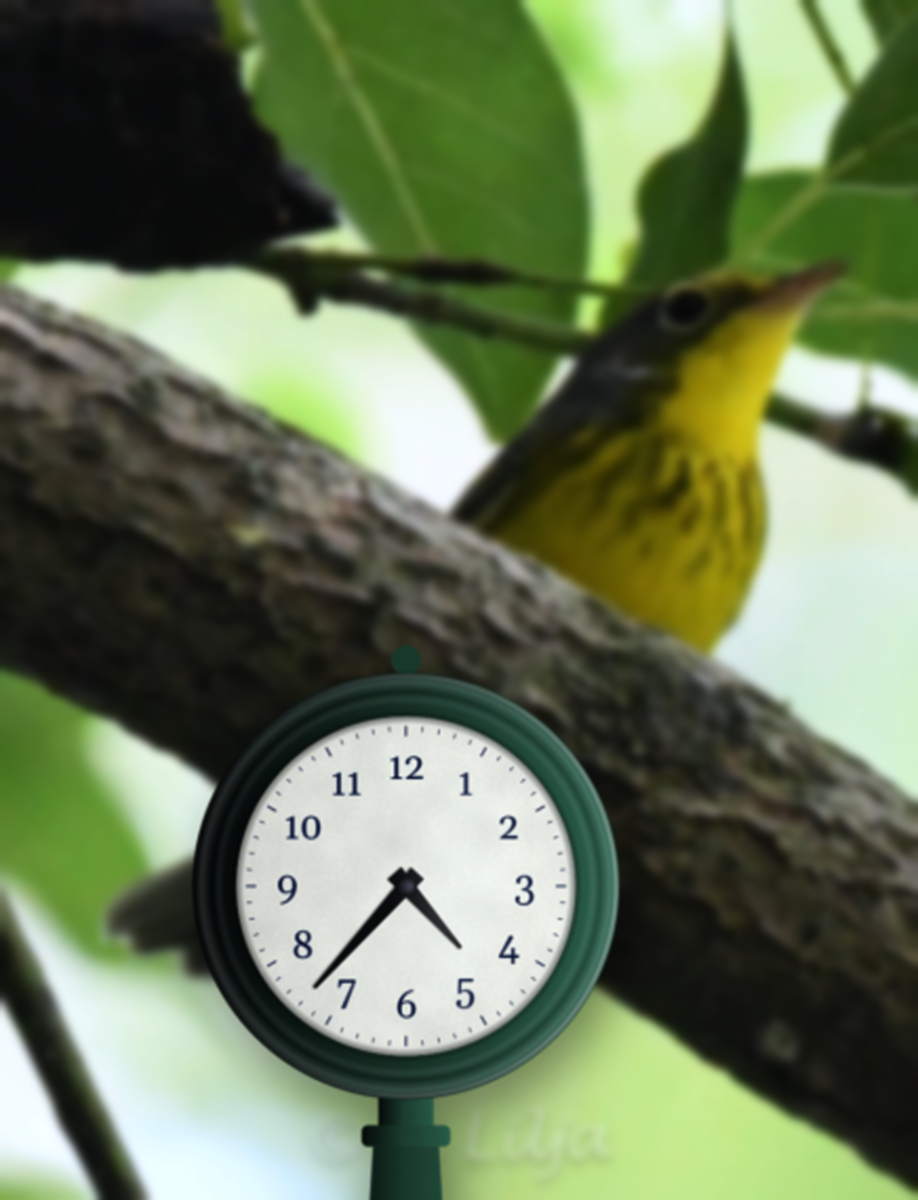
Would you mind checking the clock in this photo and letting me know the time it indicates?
4:37
